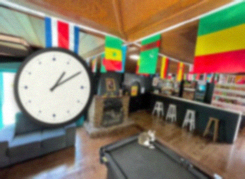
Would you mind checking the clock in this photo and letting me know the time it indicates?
1:10
